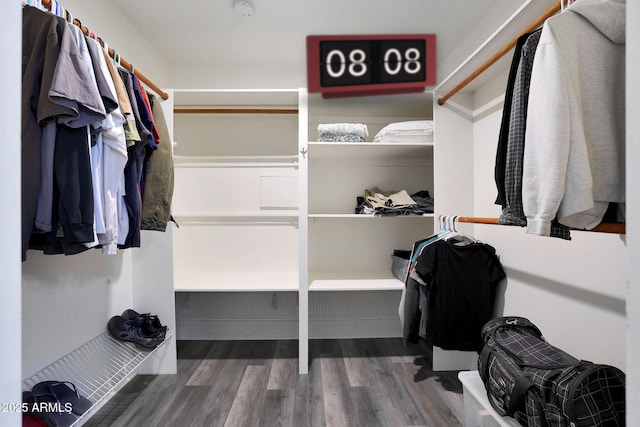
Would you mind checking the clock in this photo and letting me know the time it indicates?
8:08
